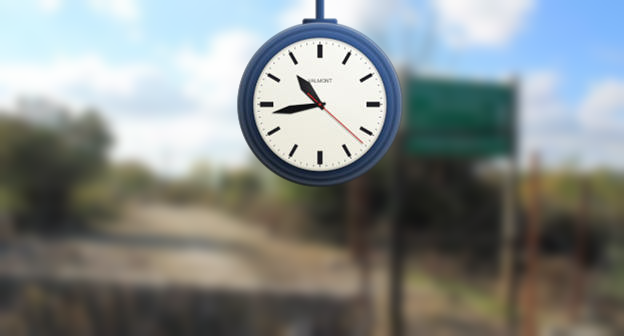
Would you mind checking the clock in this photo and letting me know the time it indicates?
10:43:22
